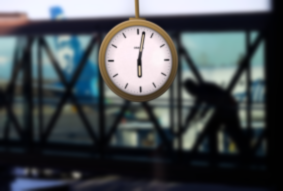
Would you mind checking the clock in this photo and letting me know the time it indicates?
6:02
